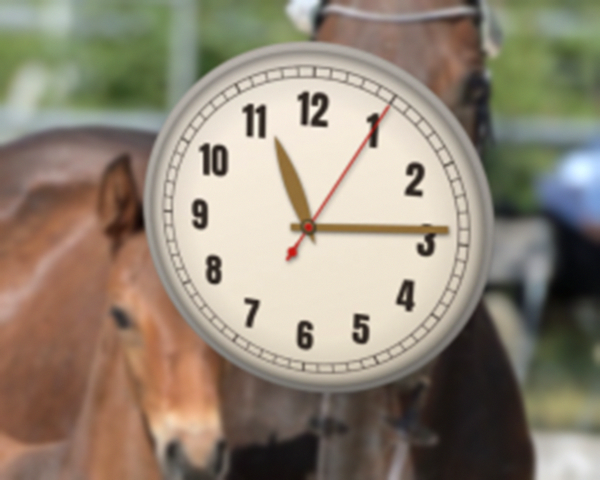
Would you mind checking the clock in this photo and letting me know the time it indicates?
11:14:05
